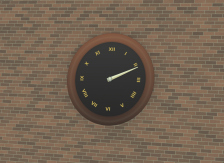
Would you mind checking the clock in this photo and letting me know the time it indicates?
2:11
